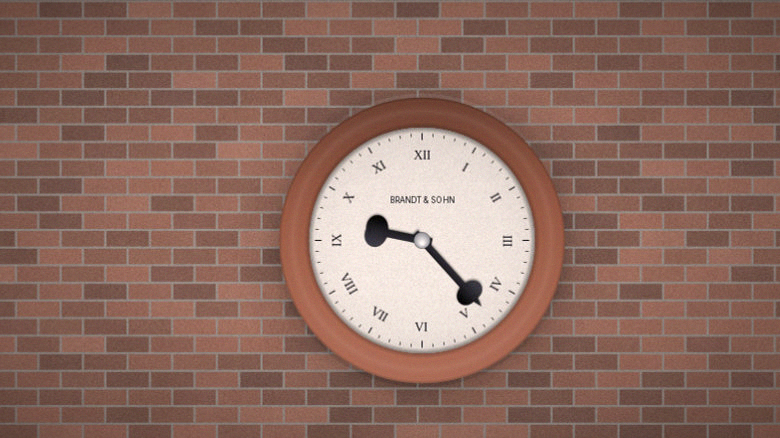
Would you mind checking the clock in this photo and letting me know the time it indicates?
9:23
